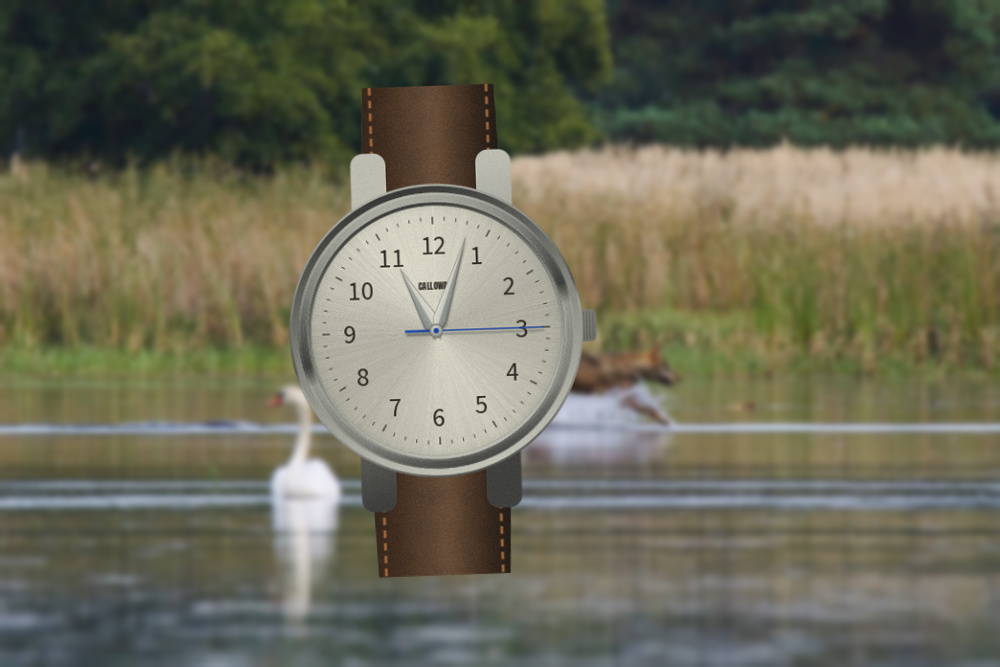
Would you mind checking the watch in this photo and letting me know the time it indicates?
11:03:15
